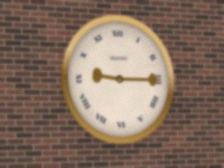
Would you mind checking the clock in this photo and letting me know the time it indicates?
9:15
